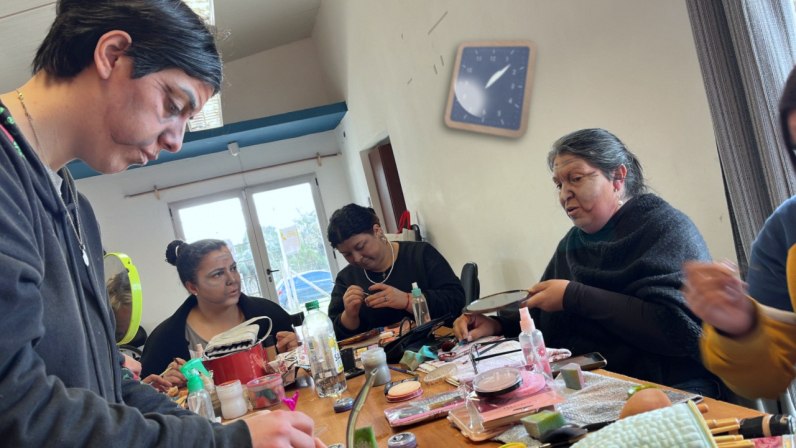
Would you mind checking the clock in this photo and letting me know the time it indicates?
1:07
